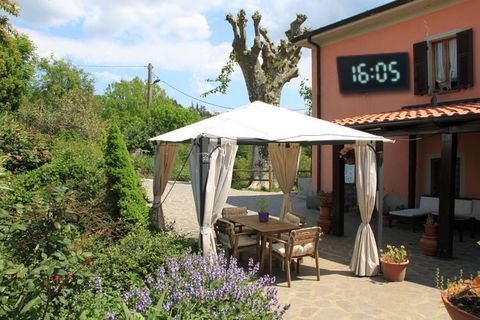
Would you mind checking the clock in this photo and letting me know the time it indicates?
16:05
